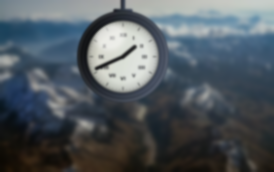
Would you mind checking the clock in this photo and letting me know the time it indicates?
1:41
